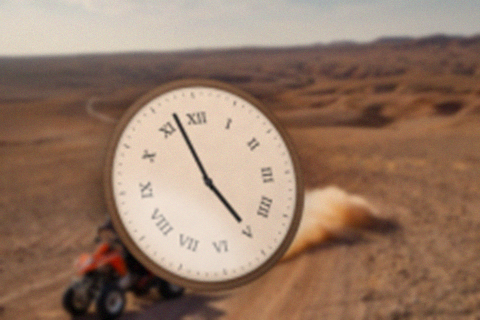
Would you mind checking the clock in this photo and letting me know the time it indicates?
4:57
